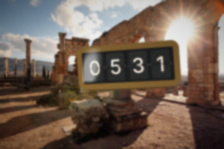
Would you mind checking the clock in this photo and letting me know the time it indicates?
5:31
